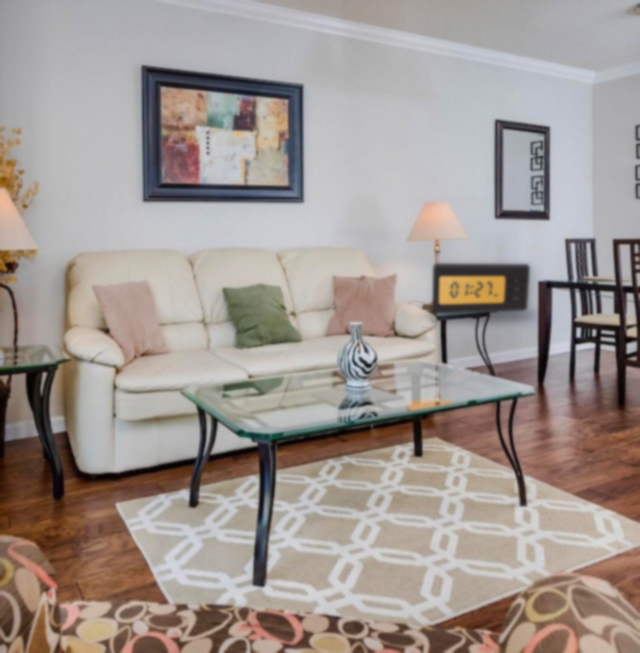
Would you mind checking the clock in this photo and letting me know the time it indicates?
1:27
